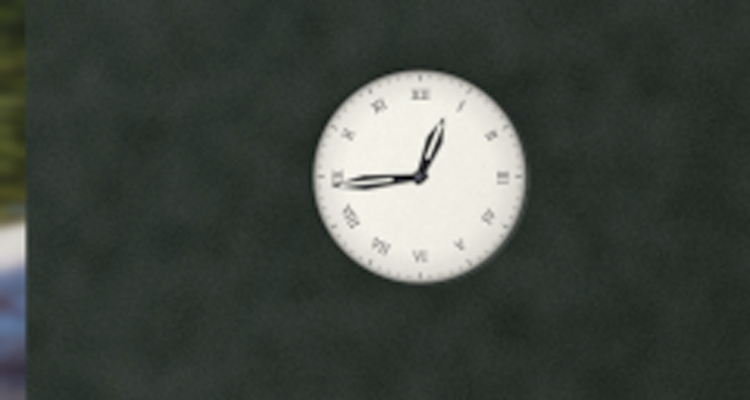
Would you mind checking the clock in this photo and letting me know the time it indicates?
12:44
